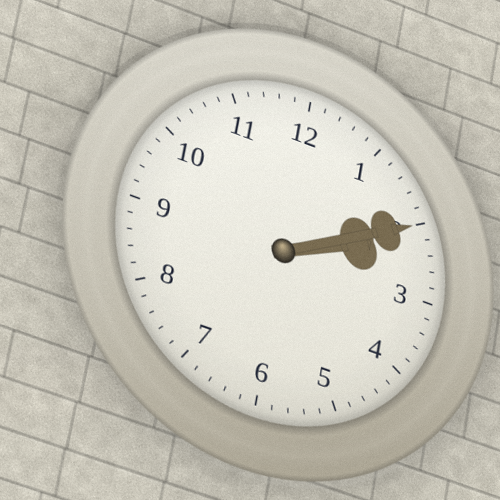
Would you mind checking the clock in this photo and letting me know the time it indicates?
2:10
